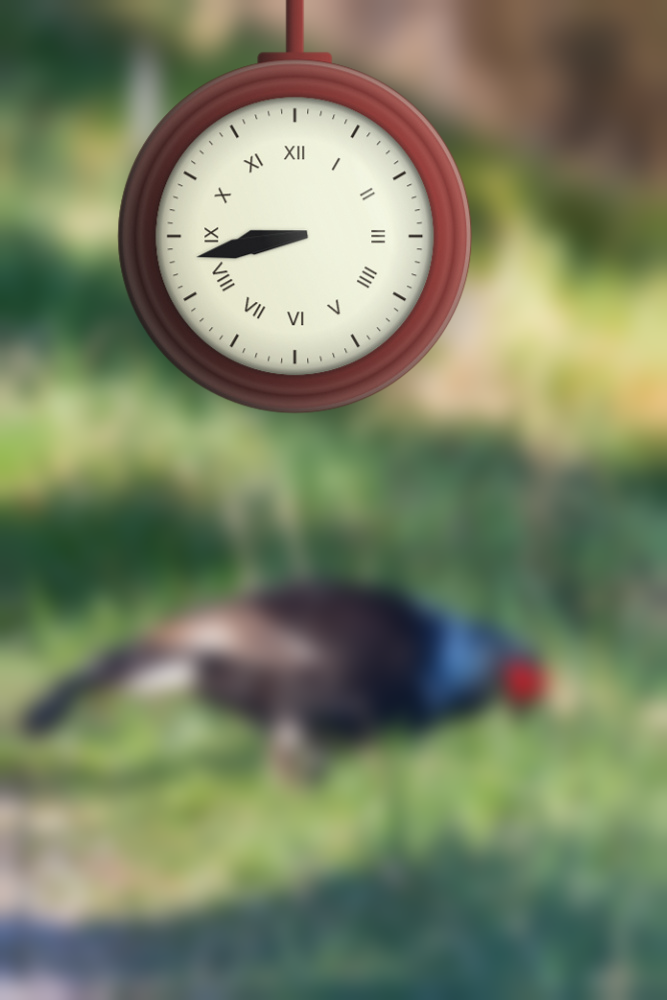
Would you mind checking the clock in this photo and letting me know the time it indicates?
8:43
